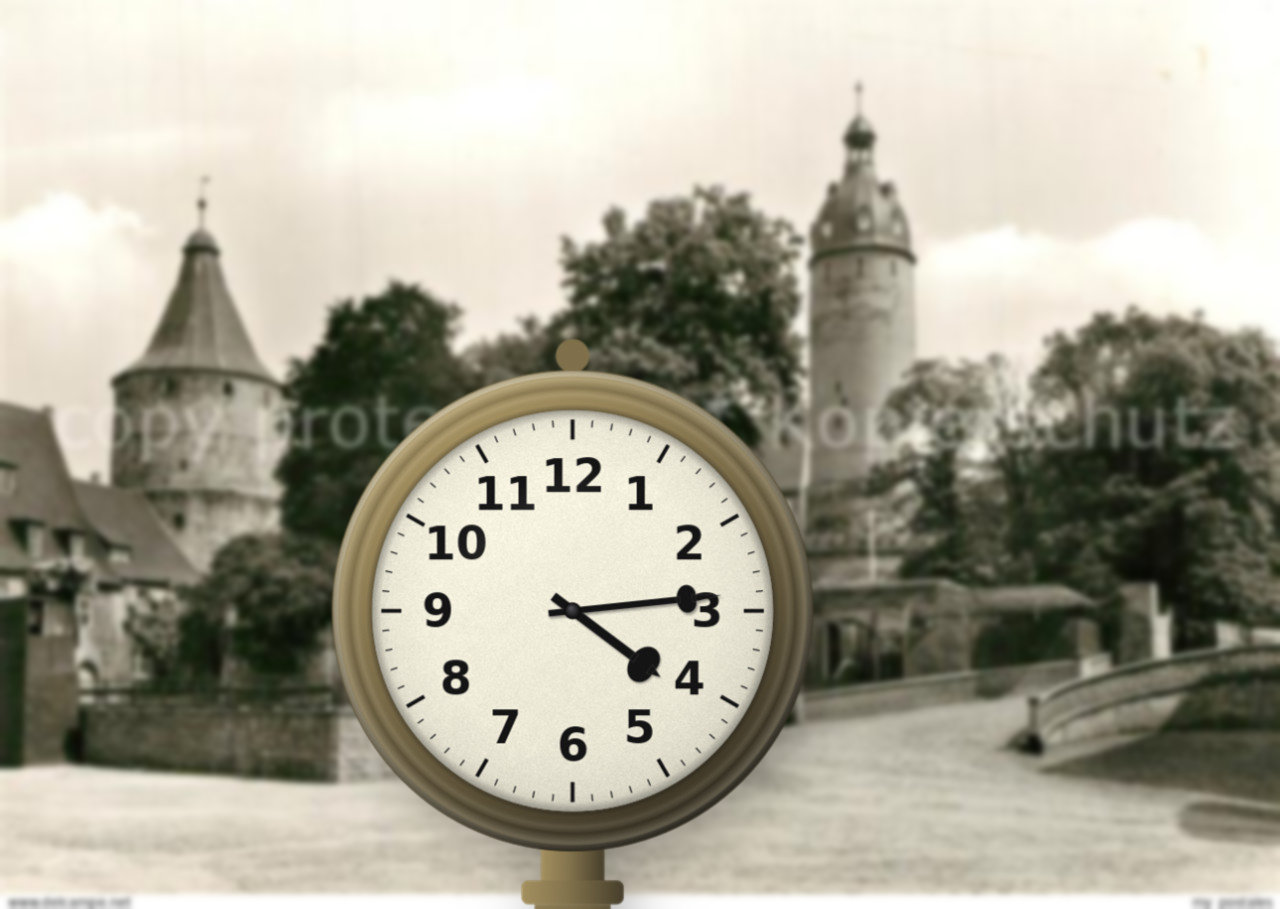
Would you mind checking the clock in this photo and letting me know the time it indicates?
4:14
